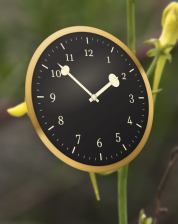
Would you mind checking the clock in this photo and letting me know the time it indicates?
1:52
